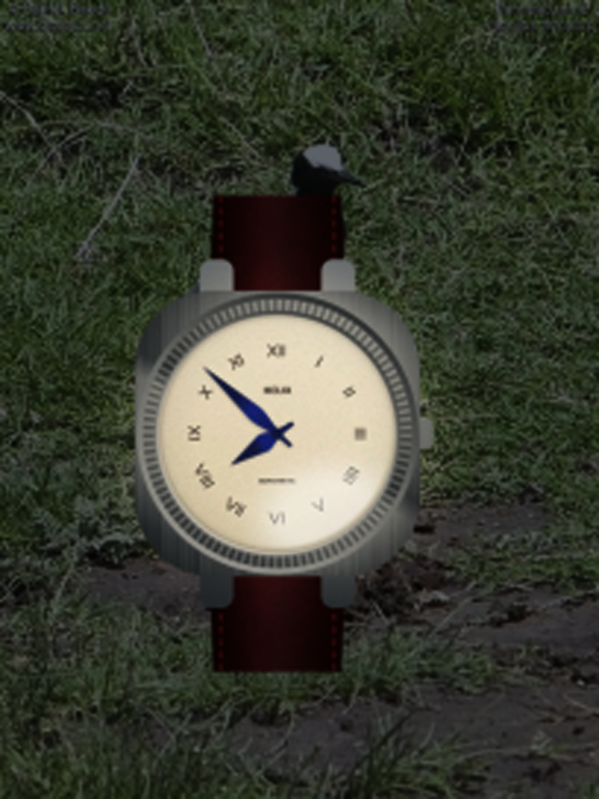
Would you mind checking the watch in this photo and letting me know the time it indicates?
7:52
